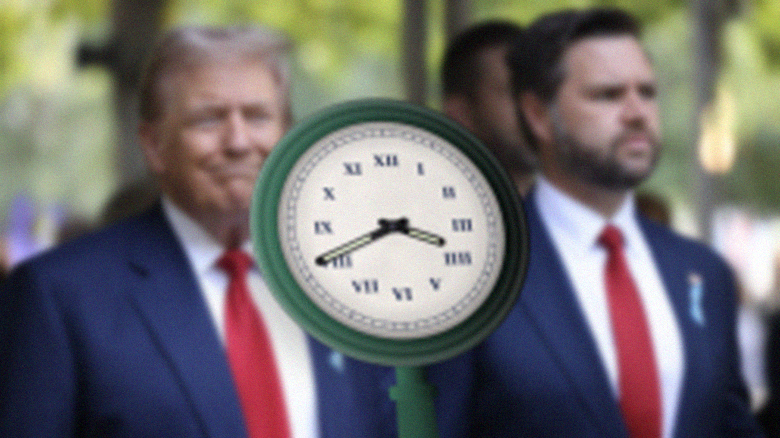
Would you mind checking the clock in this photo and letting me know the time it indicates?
3:41
